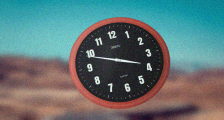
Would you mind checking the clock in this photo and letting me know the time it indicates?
3:49
